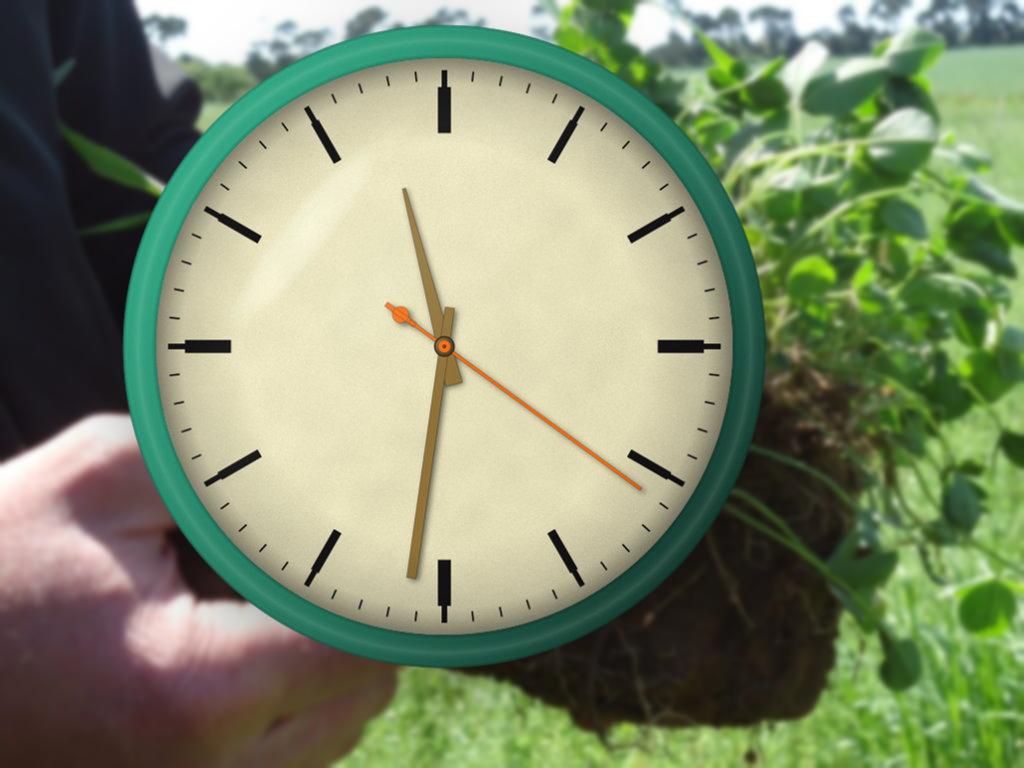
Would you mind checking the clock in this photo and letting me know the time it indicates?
11:31:21
